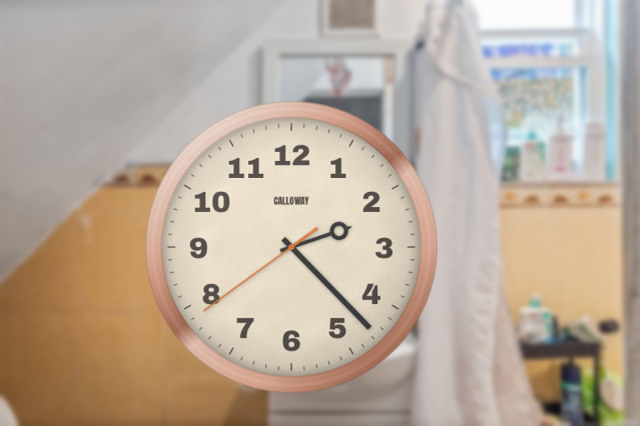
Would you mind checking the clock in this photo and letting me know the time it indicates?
2:22:39
